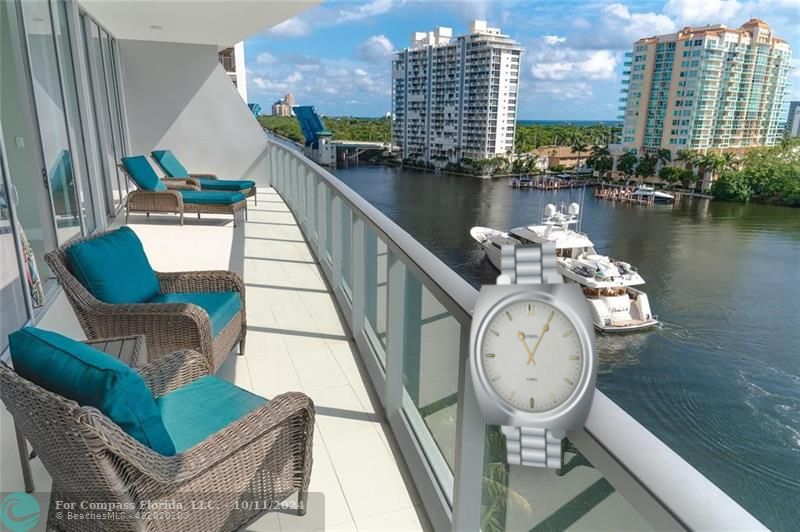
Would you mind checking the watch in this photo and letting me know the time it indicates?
11:05
